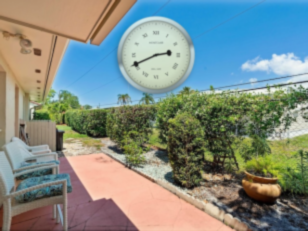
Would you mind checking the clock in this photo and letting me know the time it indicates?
2:41
